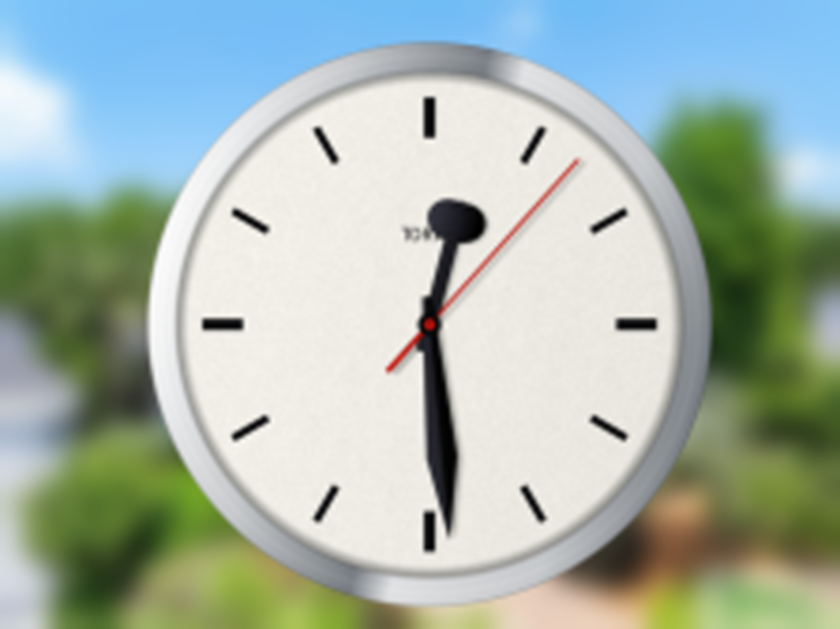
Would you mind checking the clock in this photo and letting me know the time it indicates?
12:29:07
